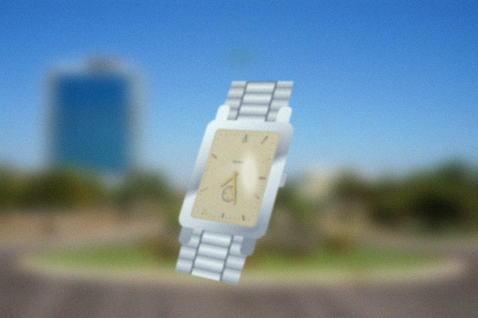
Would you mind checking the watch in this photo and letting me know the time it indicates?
7:27
